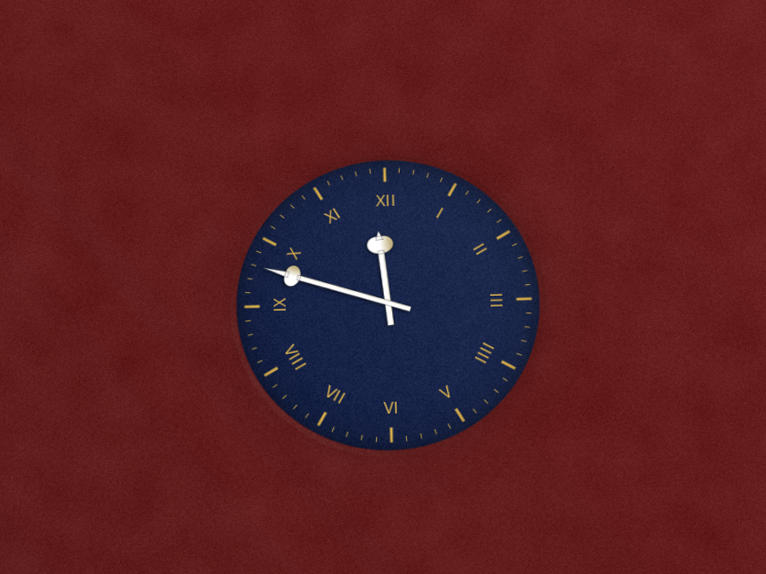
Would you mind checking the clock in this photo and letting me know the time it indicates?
11:48
